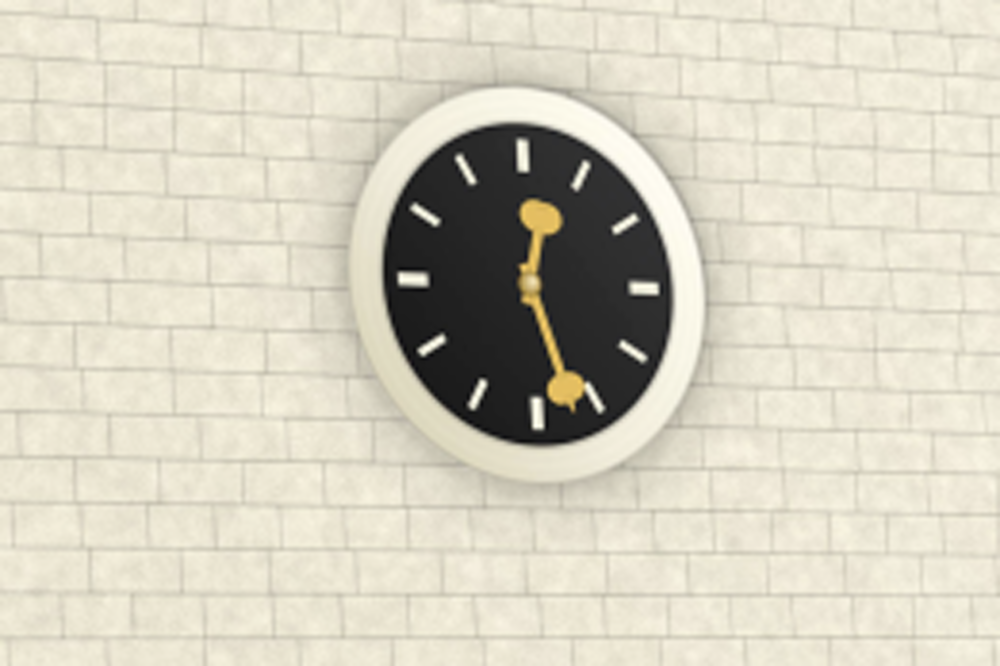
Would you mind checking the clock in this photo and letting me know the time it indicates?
12:27
